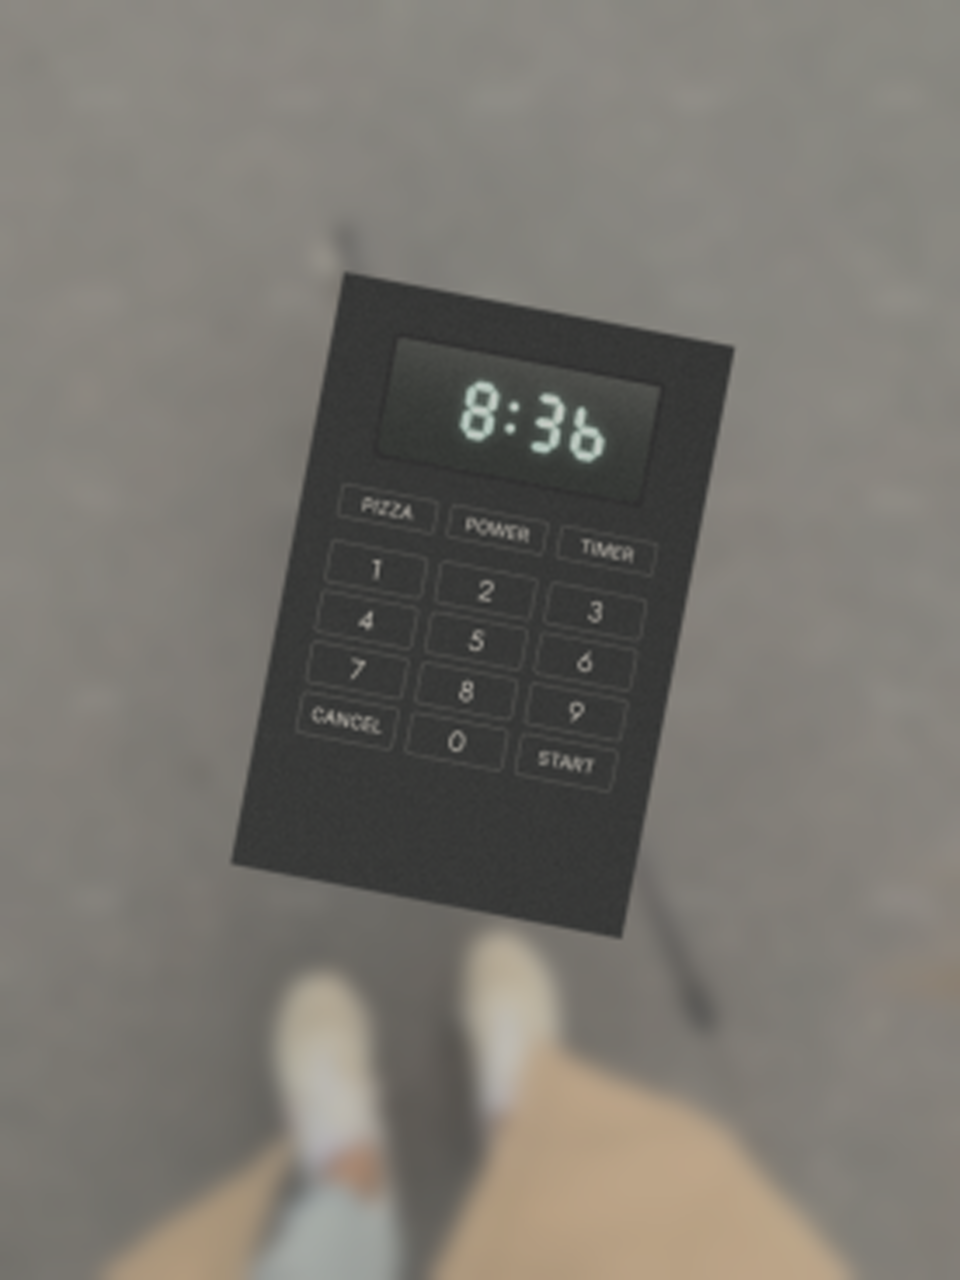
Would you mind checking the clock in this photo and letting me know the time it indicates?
8:36
